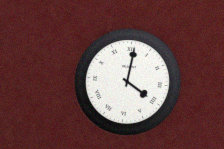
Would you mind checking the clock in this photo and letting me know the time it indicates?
4:01
